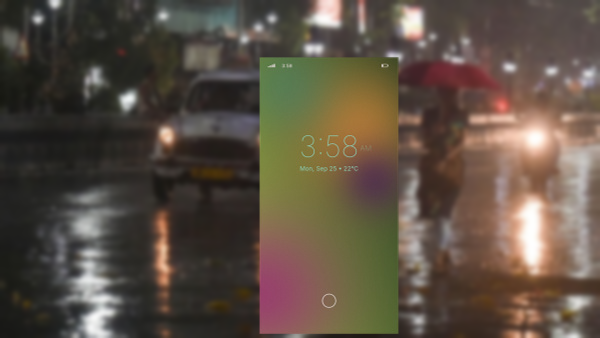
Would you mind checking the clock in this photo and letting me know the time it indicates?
3:58
